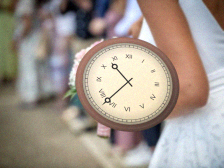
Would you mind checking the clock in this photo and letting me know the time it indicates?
10:37
